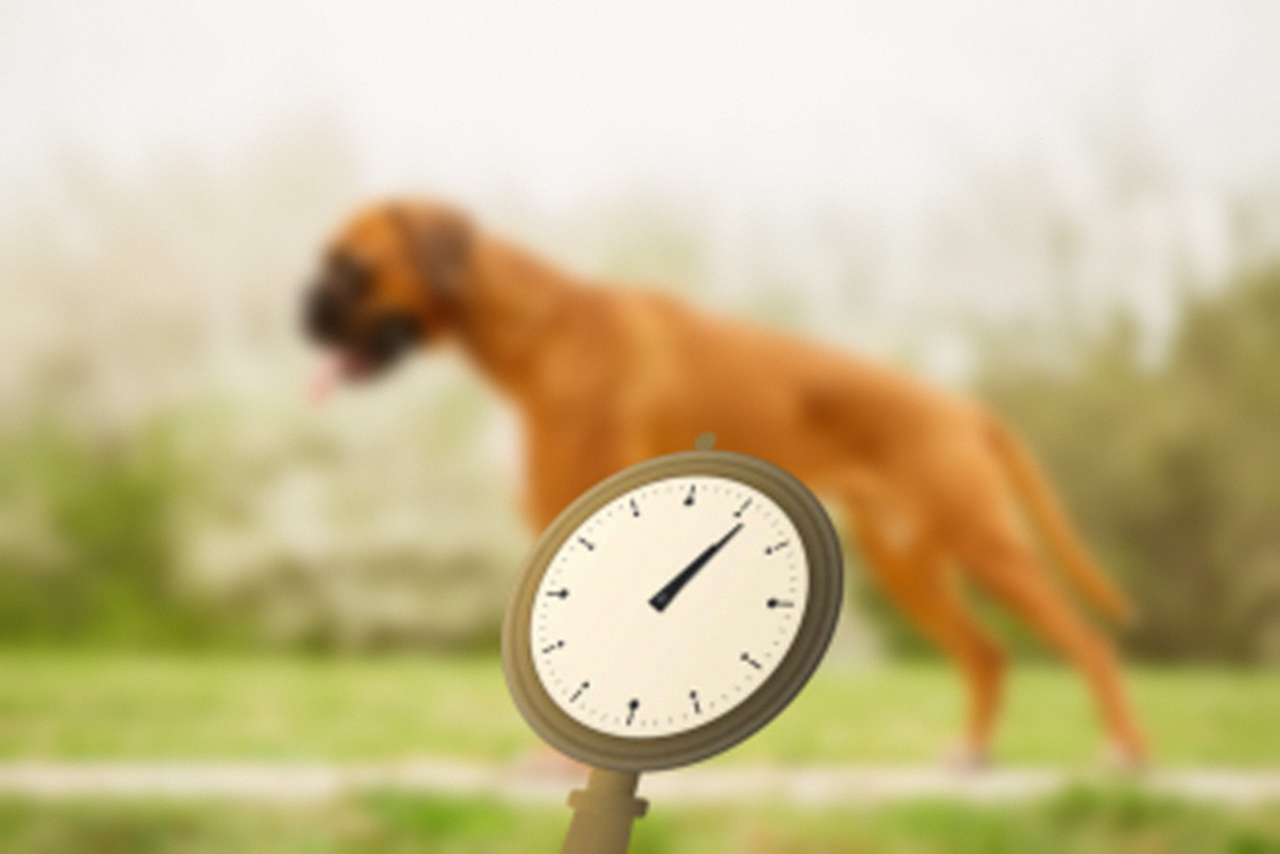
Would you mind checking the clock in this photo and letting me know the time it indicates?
1:06
